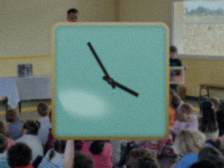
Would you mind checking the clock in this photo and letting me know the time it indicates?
3:55
